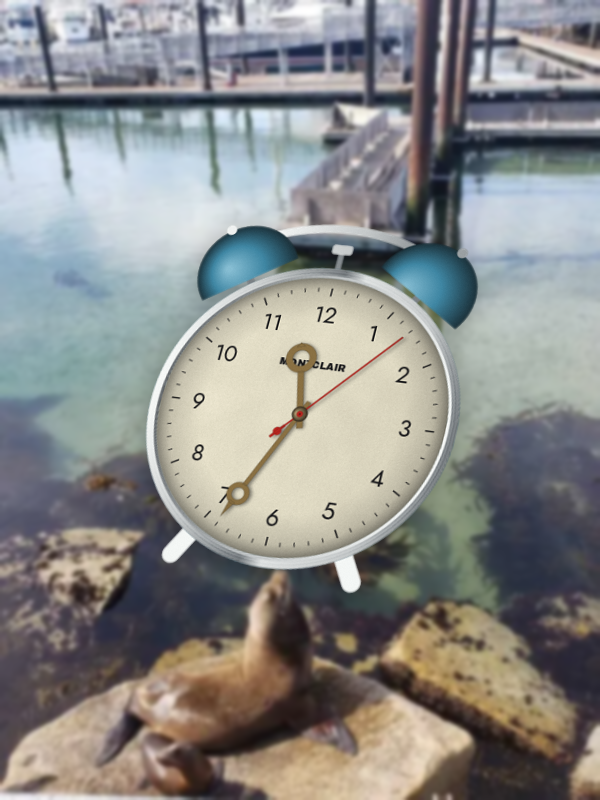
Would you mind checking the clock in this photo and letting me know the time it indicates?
11:34:07
